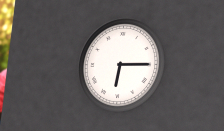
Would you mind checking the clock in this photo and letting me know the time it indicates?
6:15
